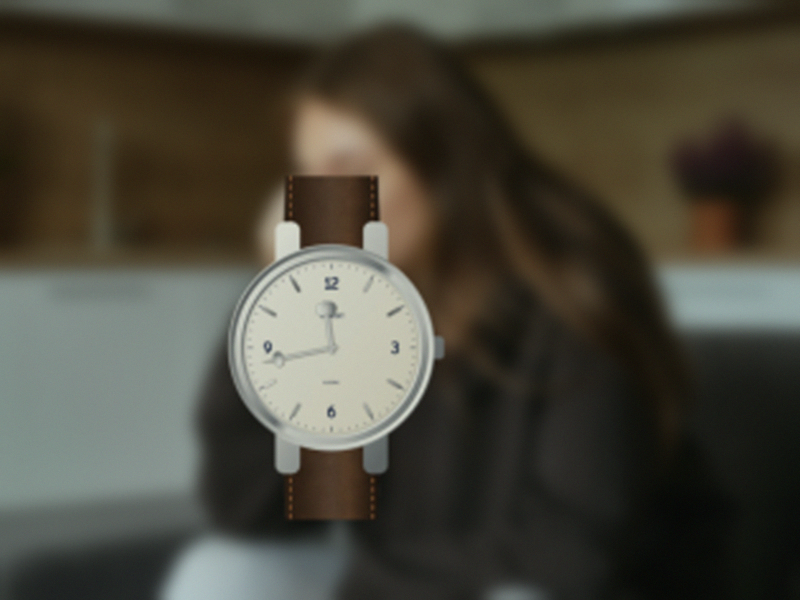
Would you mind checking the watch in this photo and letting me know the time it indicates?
11:43
